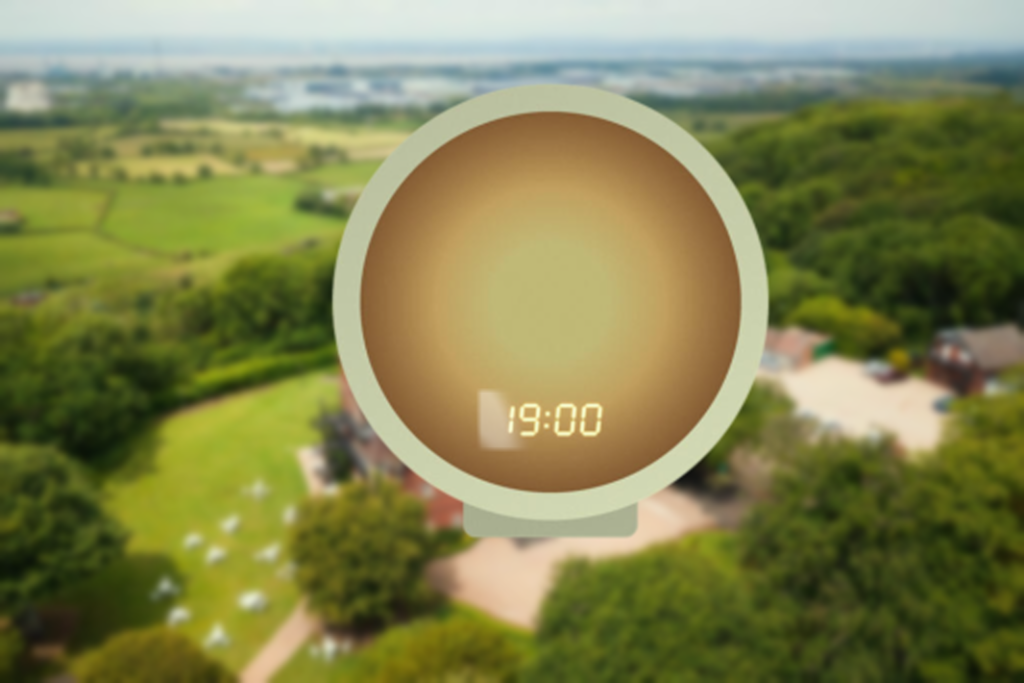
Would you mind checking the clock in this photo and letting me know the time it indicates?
19:00
